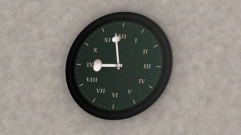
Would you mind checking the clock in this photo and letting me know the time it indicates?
8:58
